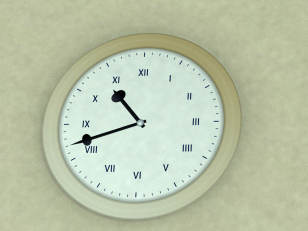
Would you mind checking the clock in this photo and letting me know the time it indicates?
10:42
